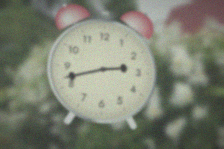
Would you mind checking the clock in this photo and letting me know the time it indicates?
2:42
